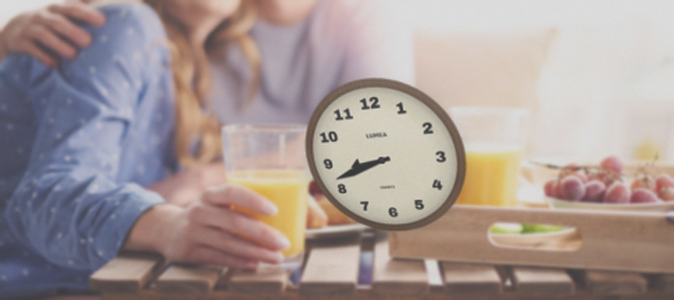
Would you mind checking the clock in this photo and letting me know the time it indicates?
8:42
